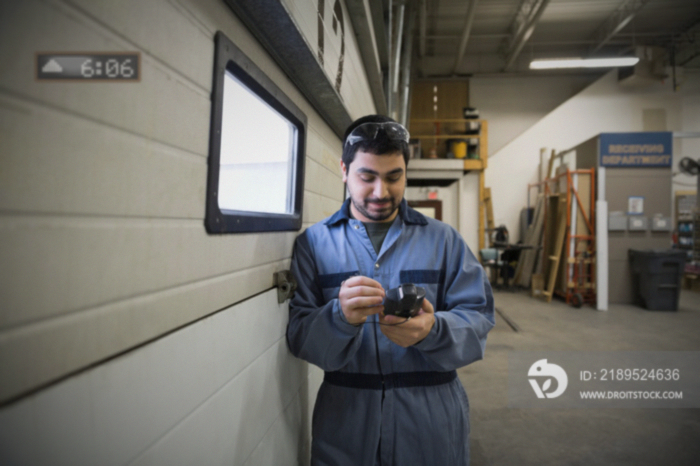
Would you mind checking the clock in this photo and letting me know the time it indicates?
6:06
